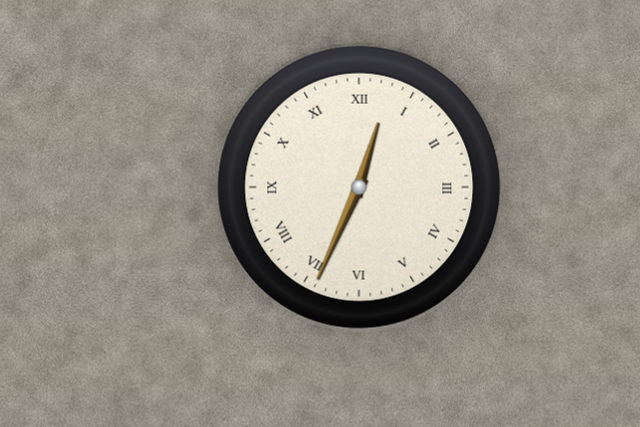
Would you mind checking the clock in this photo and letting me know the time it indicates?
12:34
